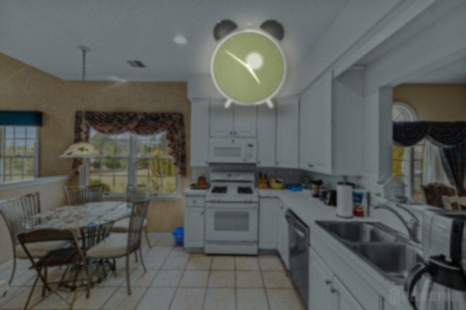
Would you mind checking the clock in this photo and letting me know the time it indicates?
4:51
